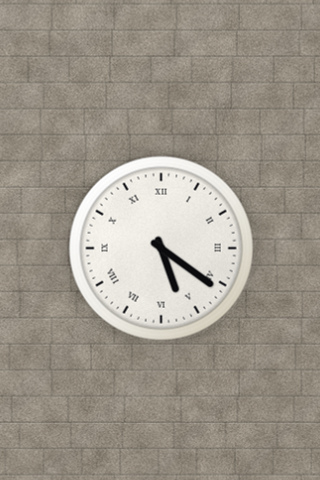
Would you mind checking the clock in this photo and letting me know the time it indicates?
5:21
